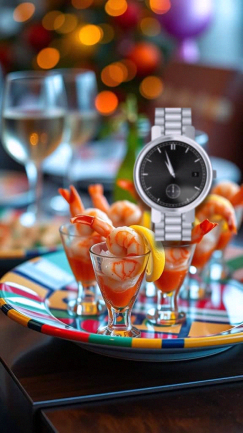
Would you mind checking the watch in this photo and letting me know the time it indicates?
10:57
